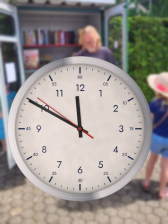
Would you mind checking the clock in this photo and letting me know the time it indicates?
11:49:51
